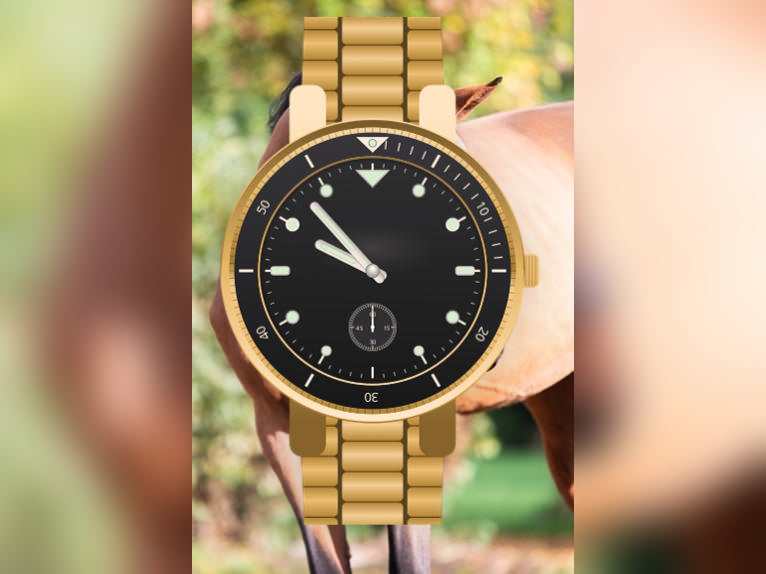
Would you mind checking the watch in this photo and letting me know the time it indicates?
9:53
